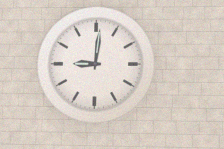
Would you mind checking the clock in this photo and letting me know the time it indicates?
9:01
